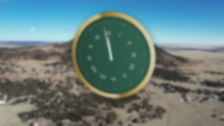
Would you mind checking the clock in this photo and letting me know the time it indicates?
11:59
